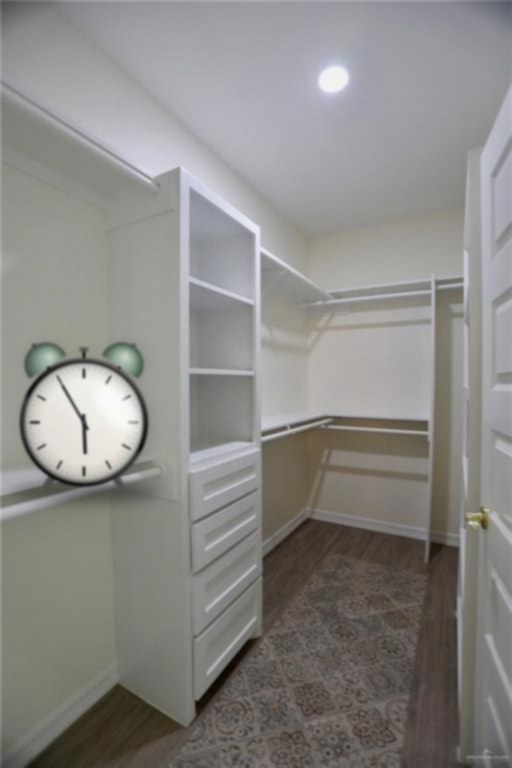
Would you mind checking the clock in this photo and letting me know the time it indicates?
5:55
